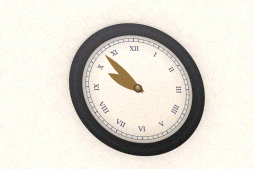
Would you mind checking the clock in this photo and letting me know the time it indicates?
9:53
